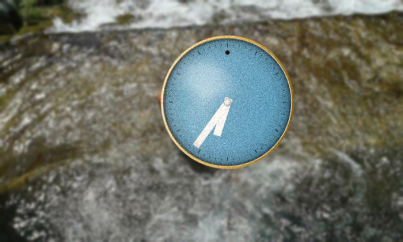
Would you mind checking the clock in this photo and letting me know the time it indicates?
6:36
